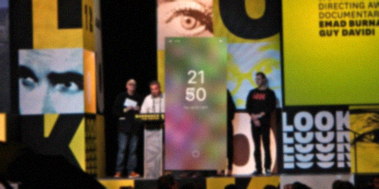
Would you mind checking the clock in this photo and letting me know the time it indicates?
21:50
